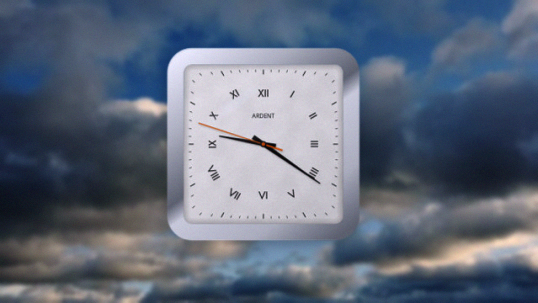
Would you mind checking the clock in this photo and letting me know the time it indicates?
9:20:48
